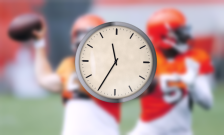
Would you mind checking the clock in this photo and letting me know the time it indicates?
11:35
